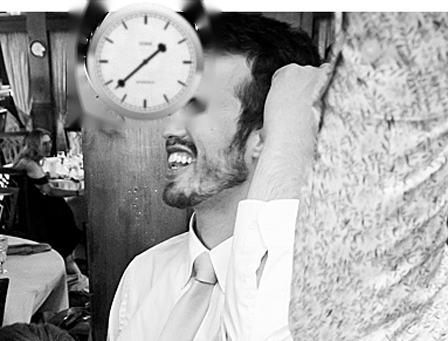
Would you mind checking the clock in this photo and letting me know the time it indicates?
1:38
